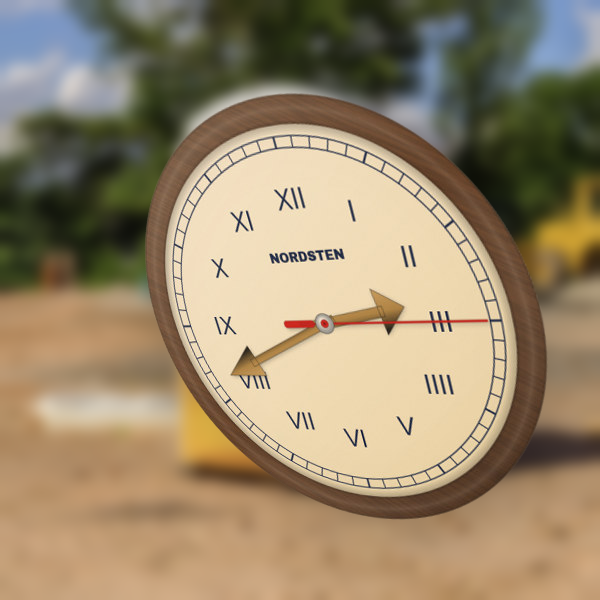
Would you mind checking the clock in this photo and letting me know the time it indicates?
2:41:15
